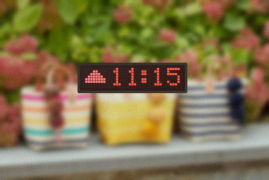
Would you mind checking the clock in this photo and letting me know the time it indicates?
11:15
